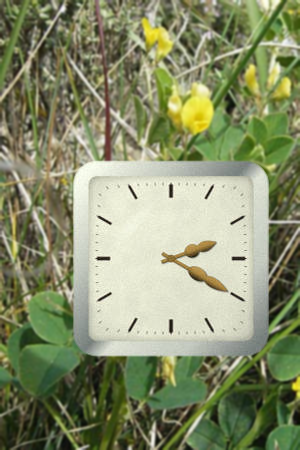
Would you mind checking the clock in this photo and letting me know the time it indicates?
2:20
